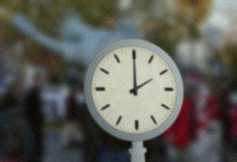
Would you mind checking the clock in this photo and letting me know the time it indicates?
2:00
